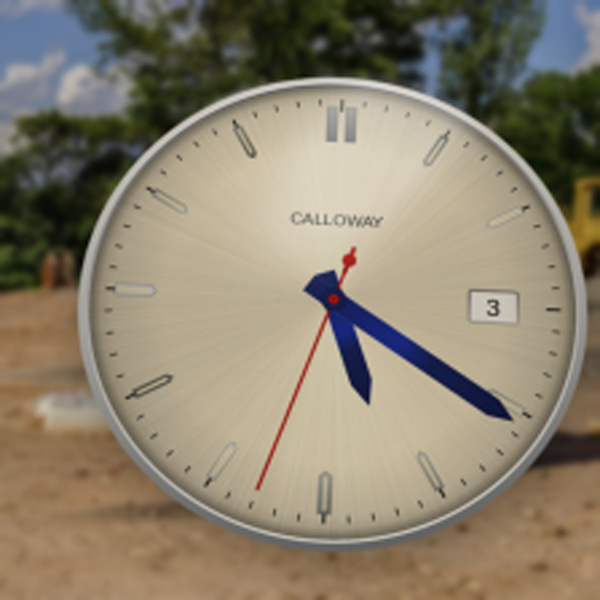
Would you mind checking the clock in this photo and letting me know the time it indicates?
5:20:33
